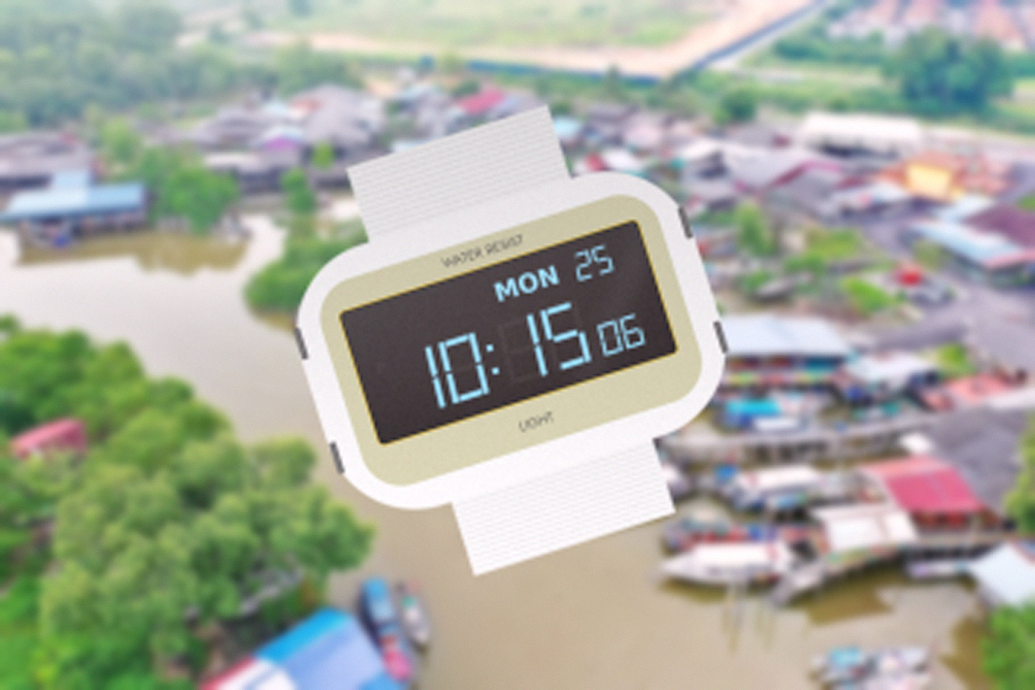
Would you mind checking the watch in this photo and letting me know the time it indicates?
10:15:06
